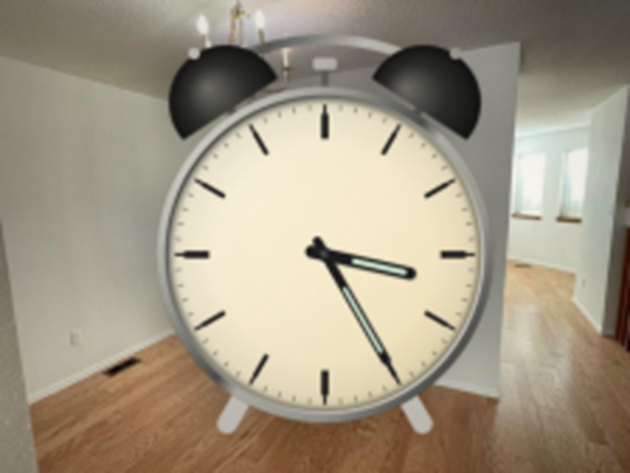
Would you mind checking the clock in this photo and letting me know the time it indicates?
3:25
